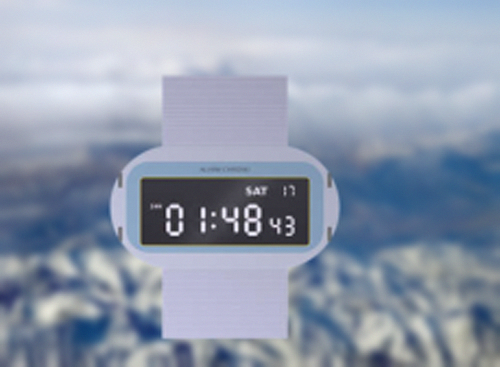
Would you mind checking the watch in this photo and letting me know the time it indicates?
1:48:43
